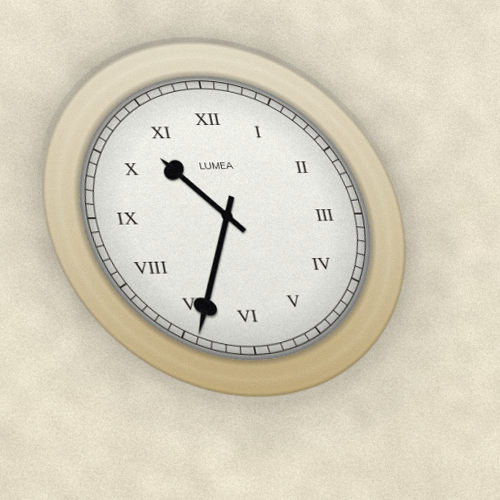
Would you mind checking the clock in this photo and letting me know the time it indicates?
10:34
